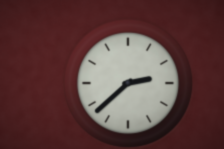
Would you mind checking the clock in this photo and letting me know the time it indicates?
2:38
